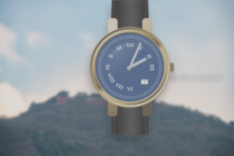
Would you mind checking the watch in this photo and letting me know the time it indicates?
2:04
